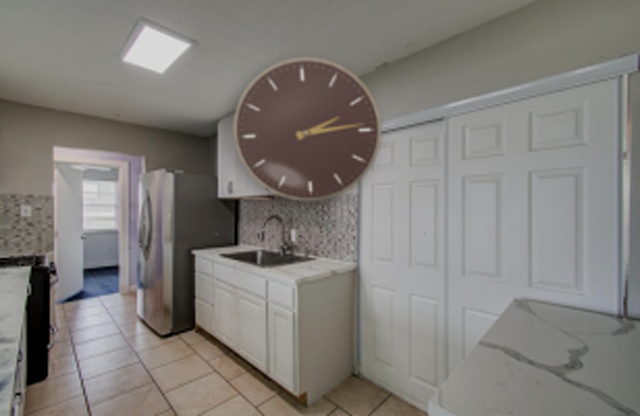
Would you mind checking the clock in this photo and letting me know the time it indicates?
2:14
